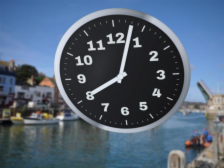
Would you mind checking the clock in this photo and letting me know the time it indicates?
8:03
